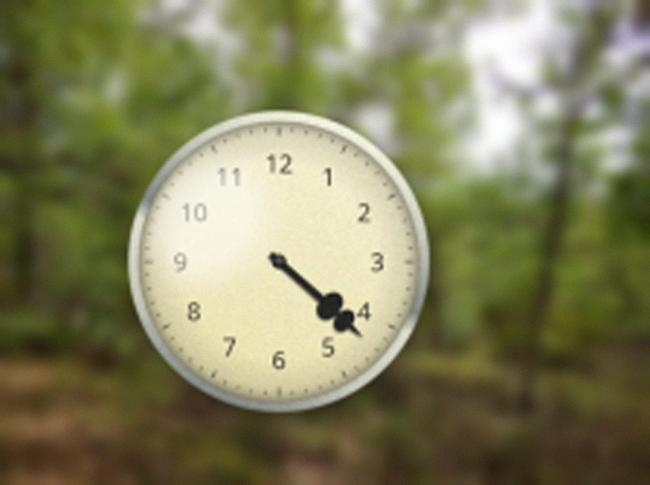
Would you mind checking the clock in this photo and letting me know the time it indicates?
4:22
